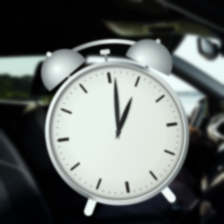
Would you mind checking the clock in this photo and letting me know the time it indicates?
1:01
